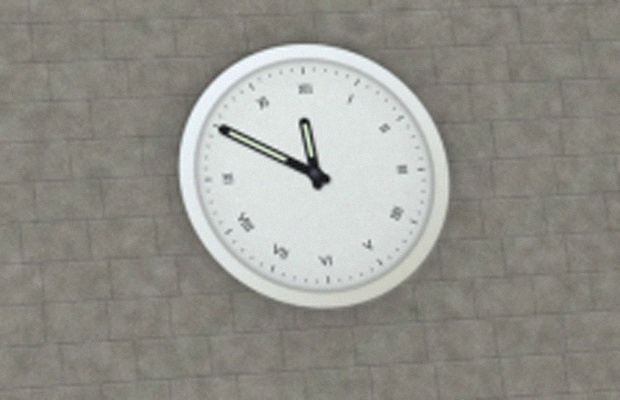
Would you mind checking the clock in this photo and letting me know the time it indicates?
11:50
